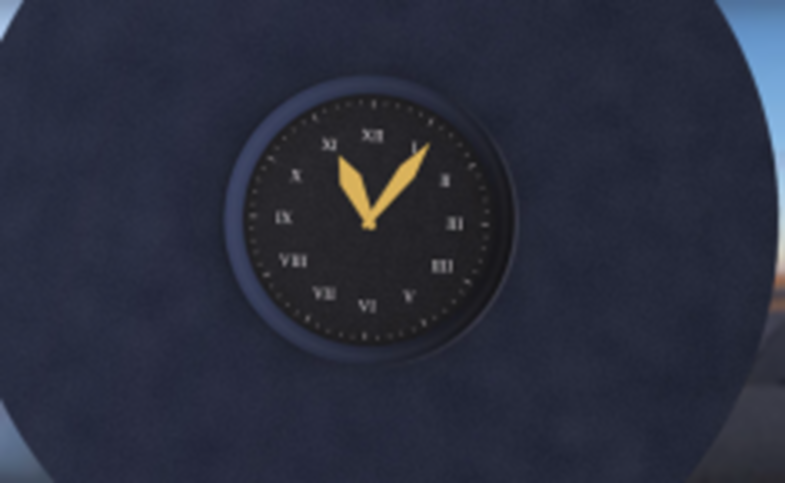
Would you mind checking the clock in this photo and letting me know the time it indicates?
11:06
